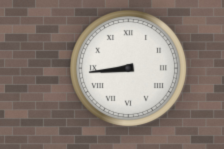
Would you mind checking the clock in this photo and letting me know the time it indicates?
8:44
